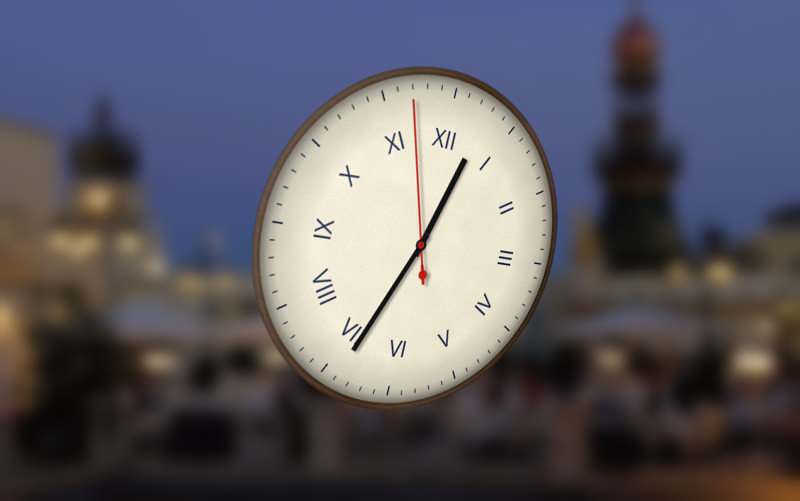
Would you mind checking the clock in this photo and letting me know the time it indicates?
12:33:57
